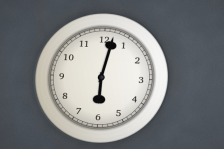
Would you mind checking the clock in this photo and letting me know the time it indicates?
6:02
